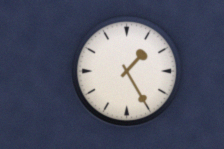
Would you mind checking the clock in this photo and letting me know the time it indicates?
1:25
